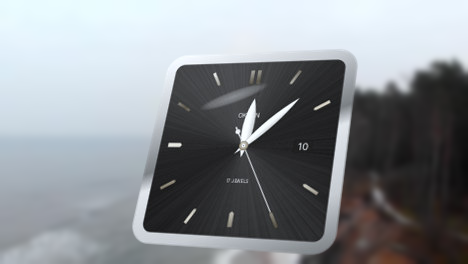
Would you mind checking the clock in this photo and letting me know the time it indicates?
12:07:25
